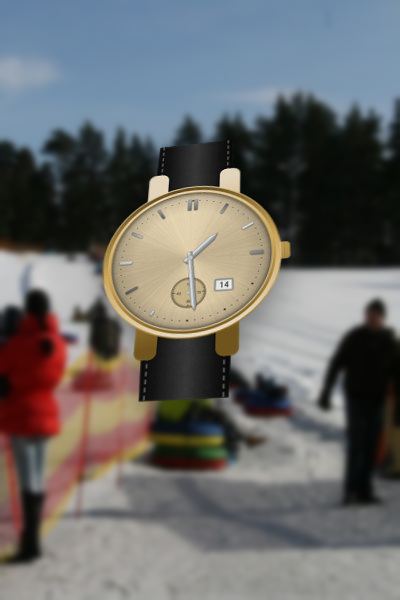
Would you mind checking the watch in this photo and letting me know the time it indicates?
1:29
